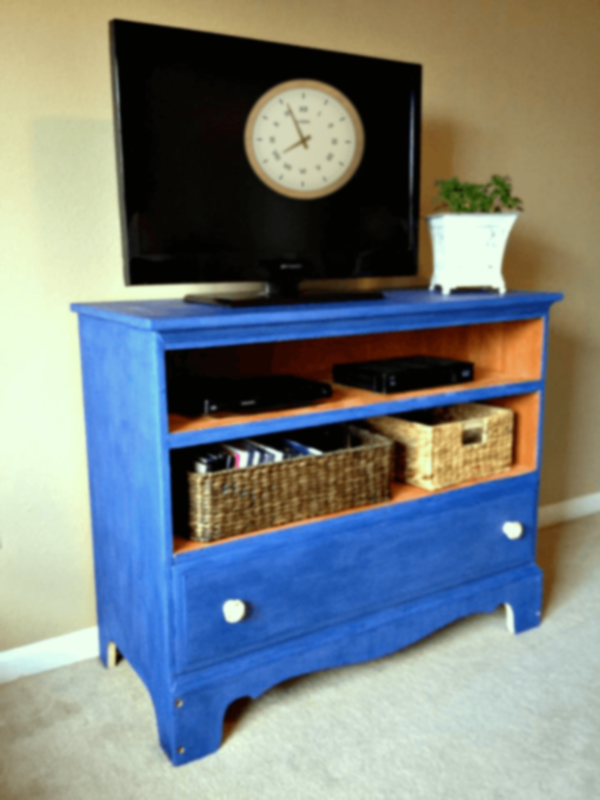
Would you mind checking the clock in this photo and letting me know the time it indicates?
7:56
